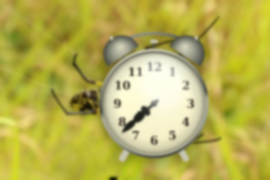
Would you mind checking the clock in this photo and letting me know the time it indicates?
7:38
